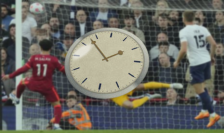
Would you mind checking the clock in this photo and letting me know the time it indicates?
1:53
